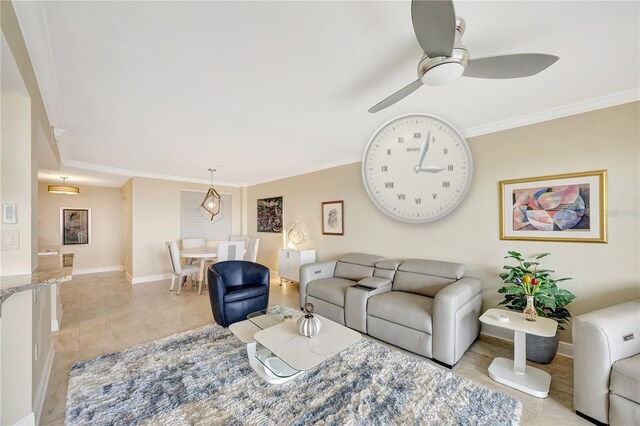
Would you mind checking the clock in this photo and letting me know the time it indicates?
3:03
